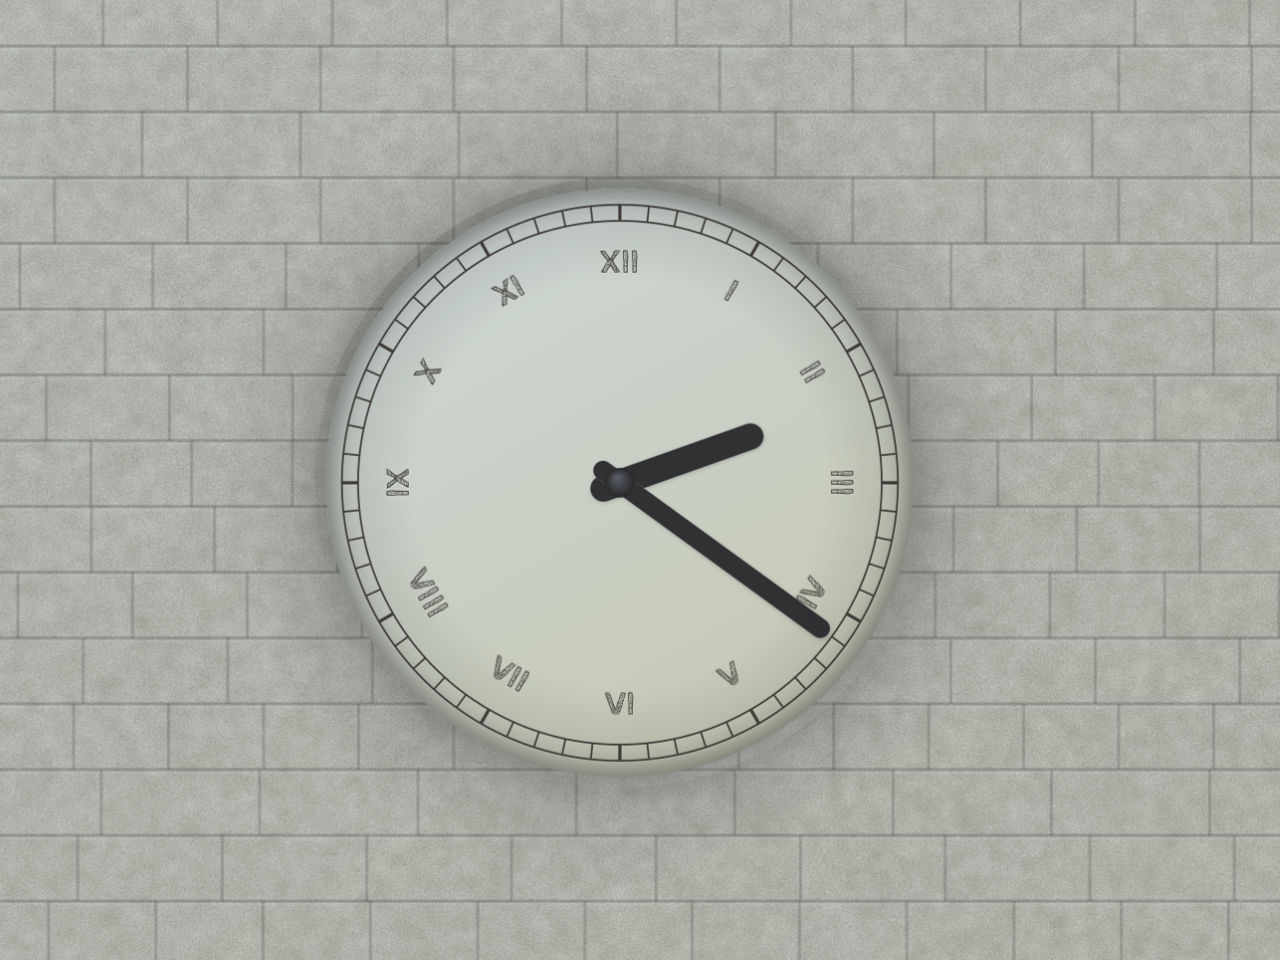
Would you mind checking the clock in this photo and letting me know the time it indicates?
2:21
